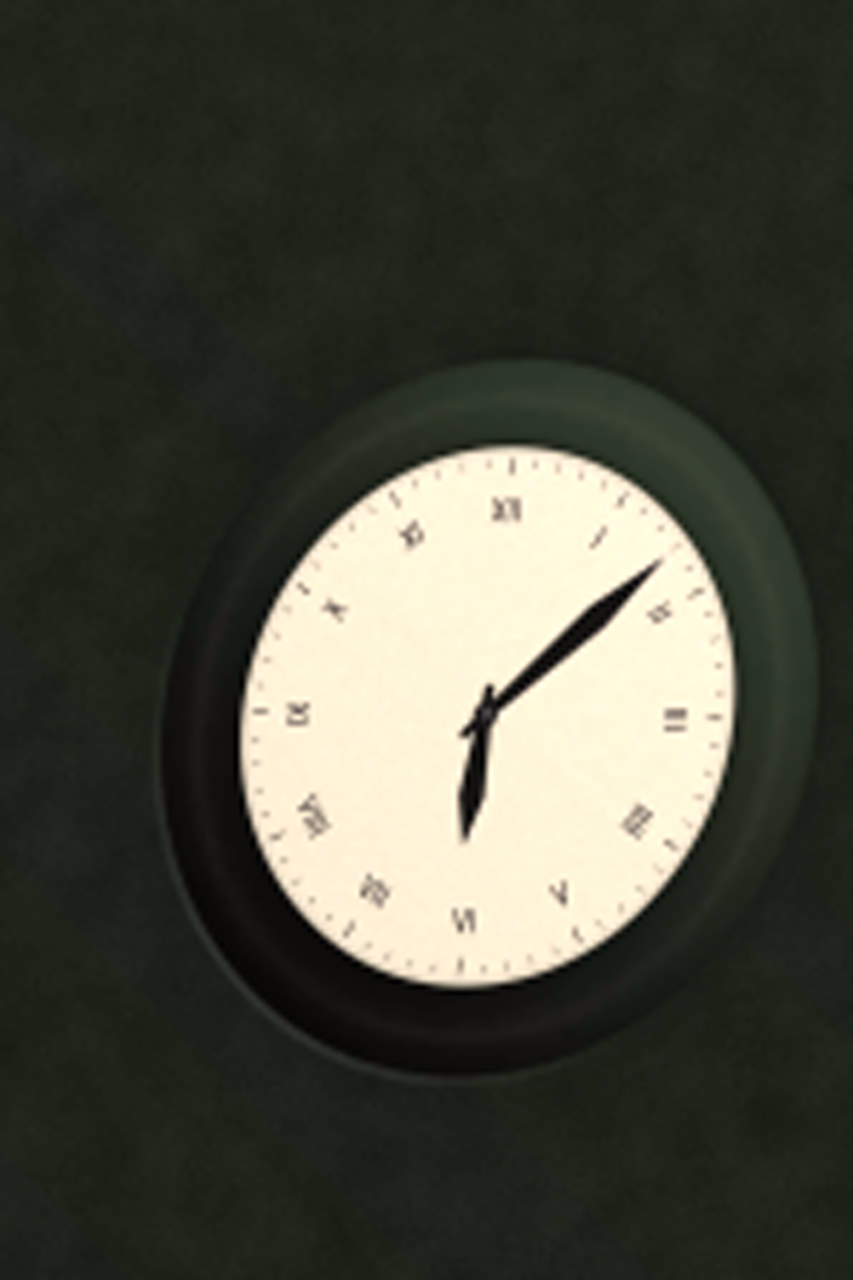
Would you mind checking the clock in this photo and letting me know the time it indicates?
6:08
